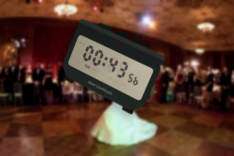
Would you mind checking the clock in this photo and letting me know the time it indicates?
0:43:56
